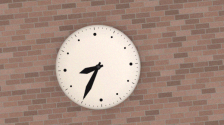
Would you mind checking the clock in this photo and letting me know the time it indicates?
8:35
